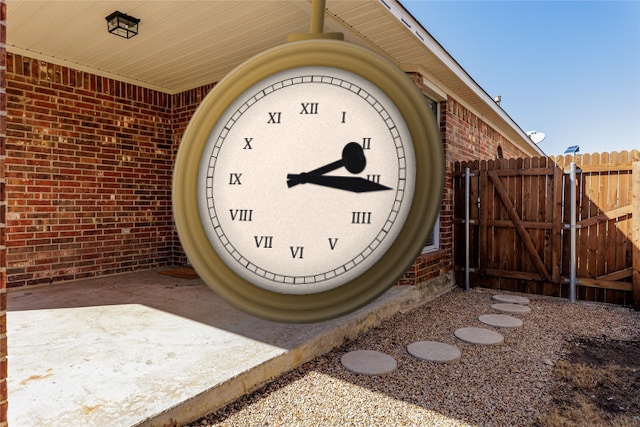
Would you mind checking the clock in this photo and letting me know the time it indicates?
2:16
